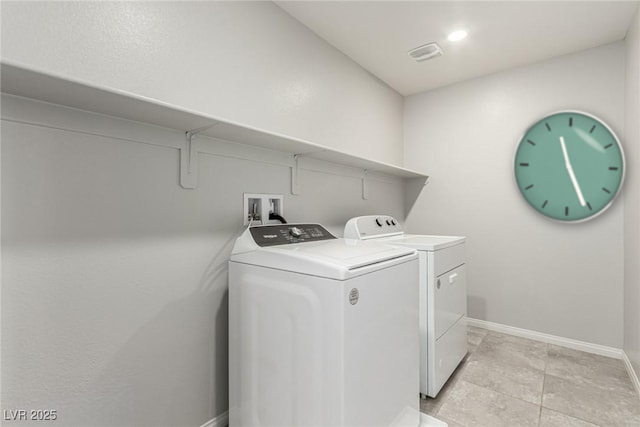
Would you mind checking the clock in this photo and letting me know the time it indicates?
11:26
